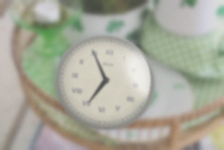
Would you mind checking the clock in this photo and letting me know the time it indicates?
6:55
